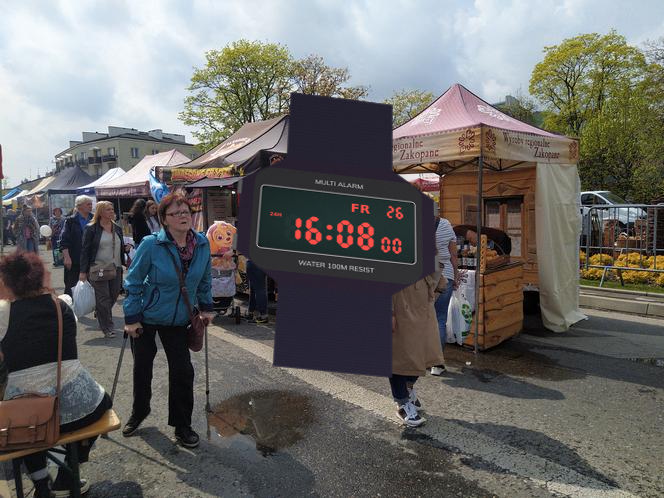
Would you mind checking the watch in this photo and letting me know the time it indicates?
16:08:00
